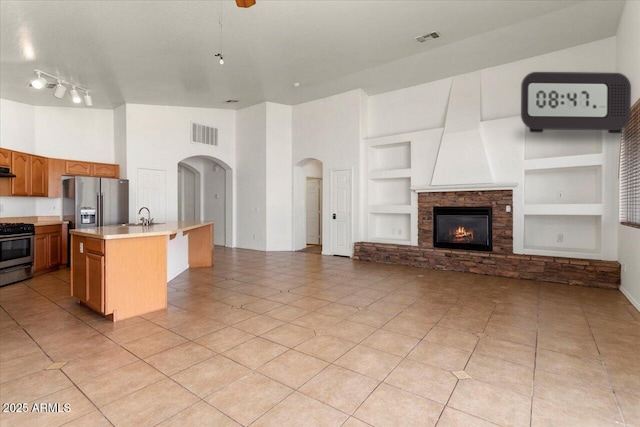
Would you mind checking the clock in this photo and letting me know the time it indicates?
8:47
